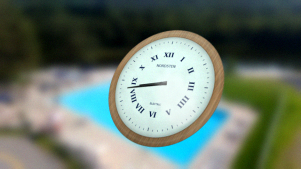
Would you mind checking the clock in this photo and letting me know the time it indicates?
8:43
